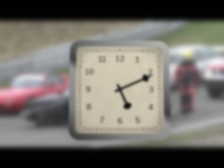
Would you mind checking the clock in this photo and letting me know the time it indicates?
5:11
